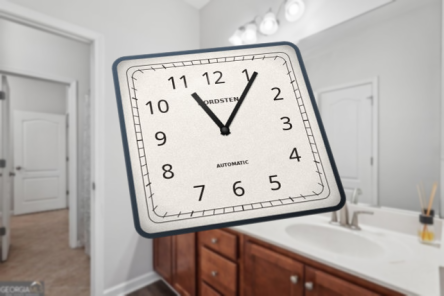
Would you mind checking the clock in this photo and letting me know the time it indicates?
11:06
